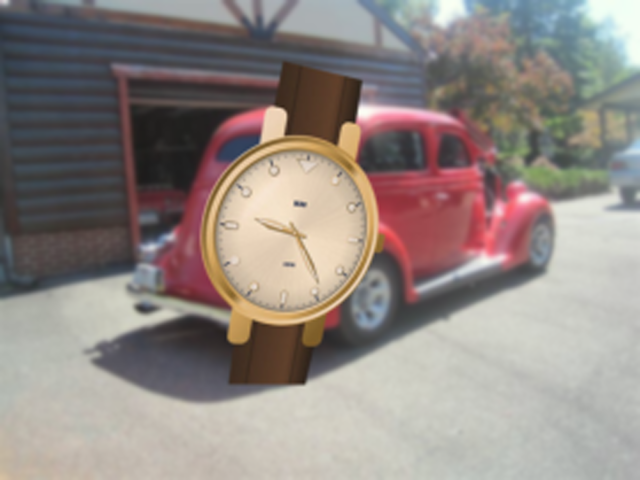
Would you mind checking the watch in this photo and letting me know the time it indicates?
9:24
